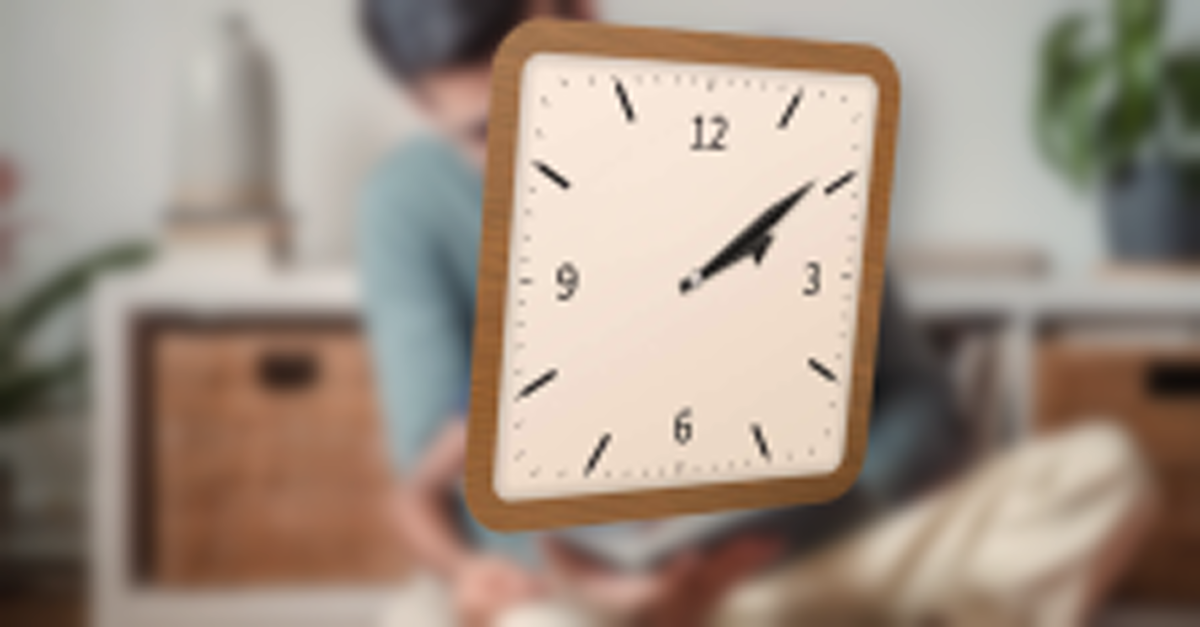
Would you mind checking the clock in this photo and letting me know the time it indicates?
2:09
